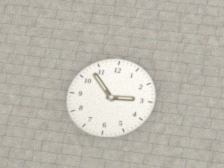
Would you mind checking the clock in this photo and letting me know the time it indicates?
2:53
